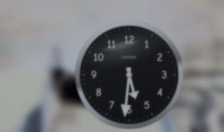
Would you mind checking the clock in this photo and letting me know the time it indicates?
5:31
